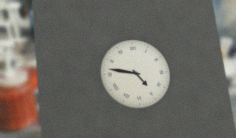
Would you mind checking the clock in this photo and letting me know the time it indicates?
4:47
